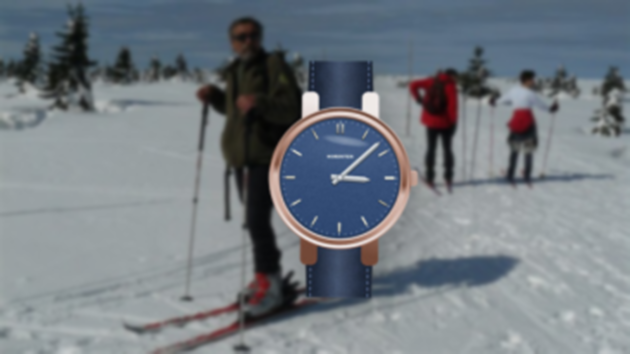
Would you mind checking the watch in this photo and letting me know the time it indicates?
3:08
